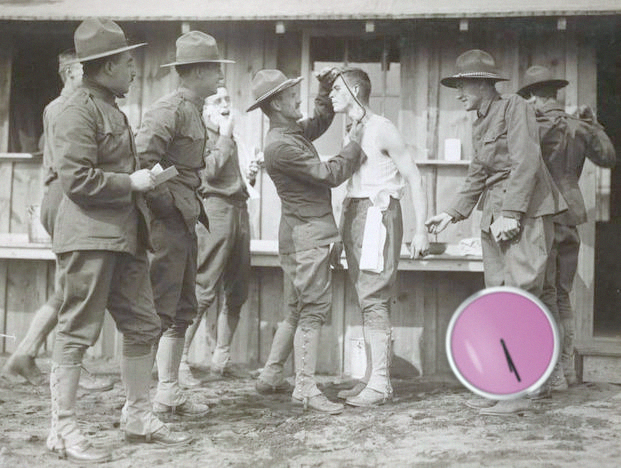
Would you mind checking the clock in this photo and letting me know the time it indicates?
5:26
